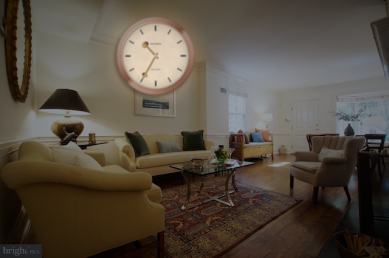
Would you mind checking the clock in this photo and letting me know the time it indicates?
10:35
